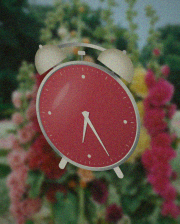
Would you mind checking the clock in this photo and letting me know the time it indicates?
6:25
